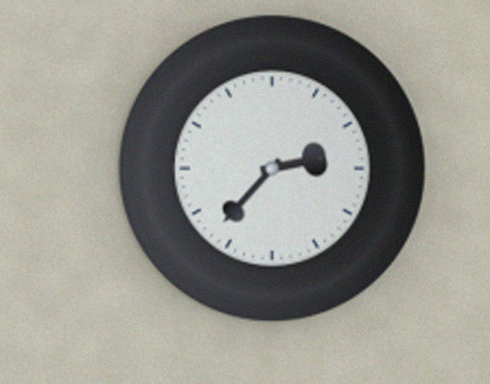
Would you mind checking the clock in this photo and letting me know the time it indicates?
2:37
